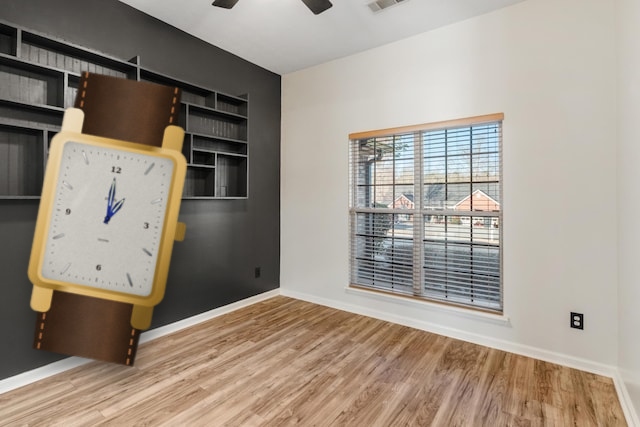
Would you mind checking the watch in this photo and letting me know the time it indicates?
1:00
